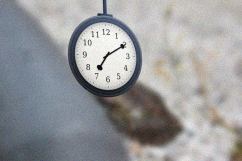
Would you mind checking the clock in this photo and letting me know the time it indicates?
7:10
